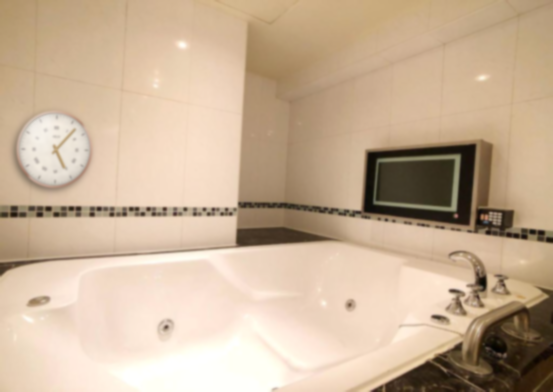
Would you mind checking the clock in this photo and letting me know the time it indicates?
5:07
